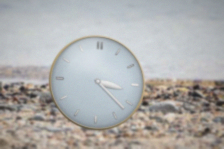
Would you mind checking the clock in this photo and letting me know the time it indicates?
3:22
